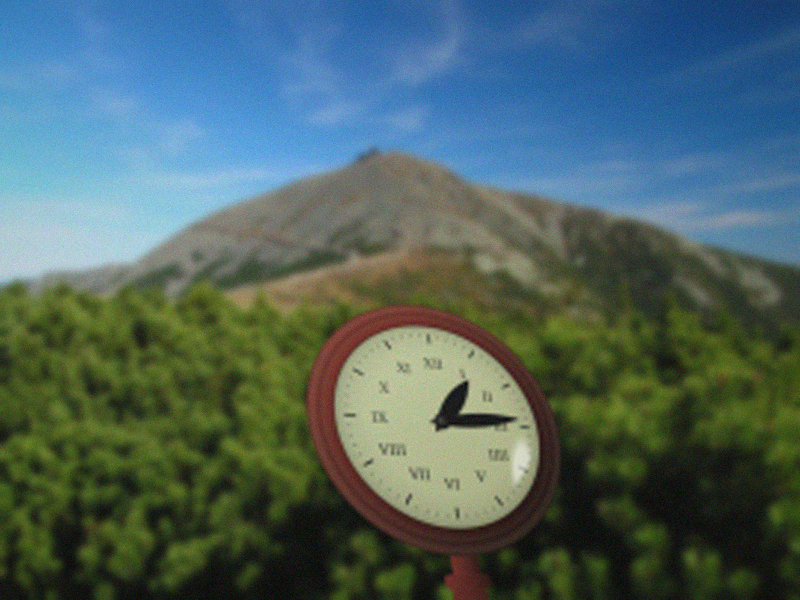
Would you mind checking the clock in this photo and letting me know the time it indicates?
1:14
